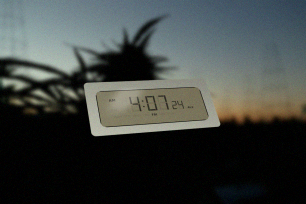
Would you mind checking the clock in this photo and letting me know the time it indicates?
4:07:24
